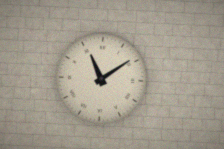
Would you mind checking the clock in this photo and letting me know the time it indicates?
11:09
